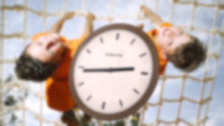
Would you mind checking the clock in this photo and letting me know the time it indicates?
2:44
